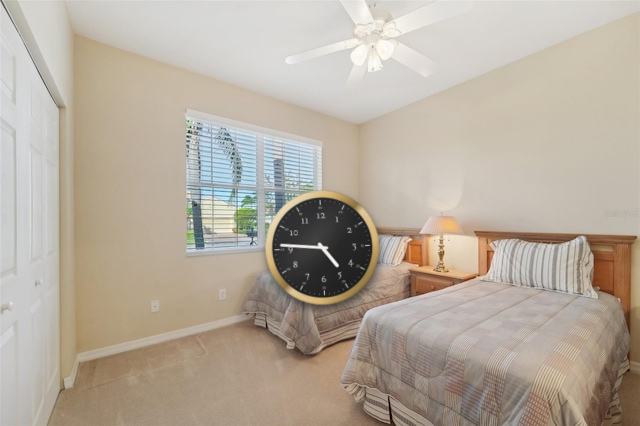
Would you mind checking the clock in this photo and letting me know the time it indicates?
4:46
